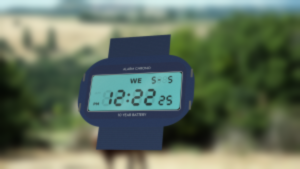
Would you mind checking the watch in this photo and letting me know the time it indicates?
12:22:25
